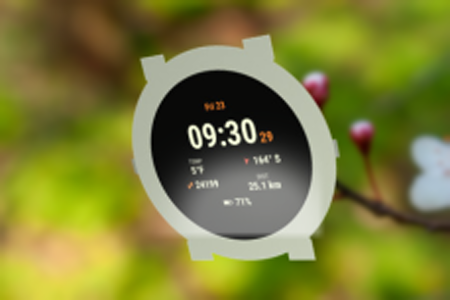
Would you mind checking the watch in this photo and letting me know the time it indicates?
9:30
